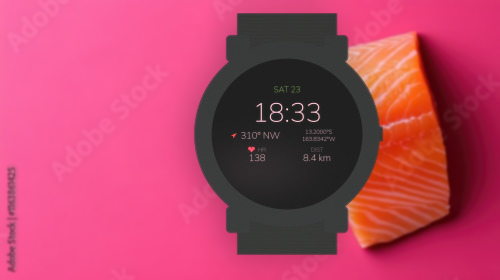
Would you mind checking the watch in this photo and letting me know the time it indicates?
18:33
